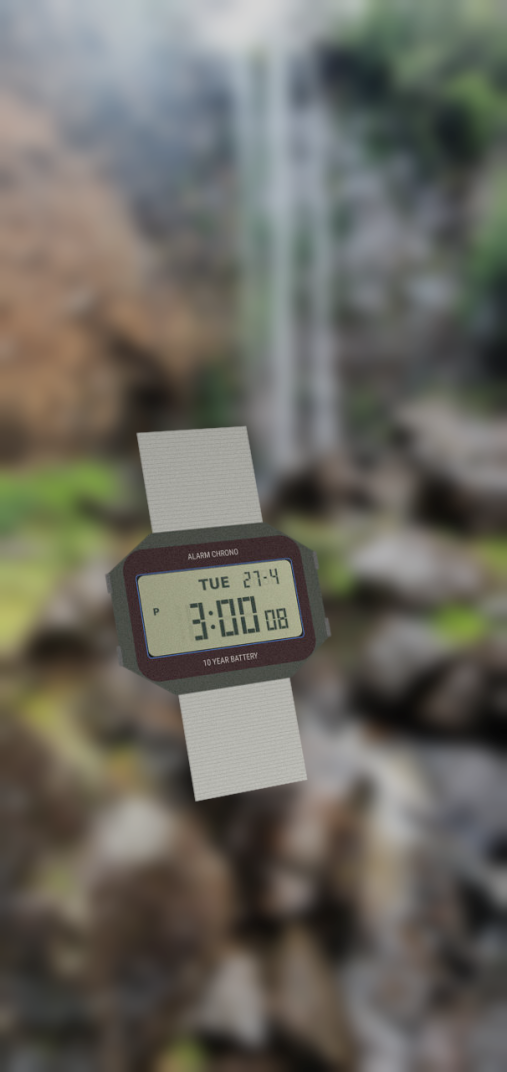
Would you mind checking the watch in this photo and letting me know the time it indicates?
3:00:08
